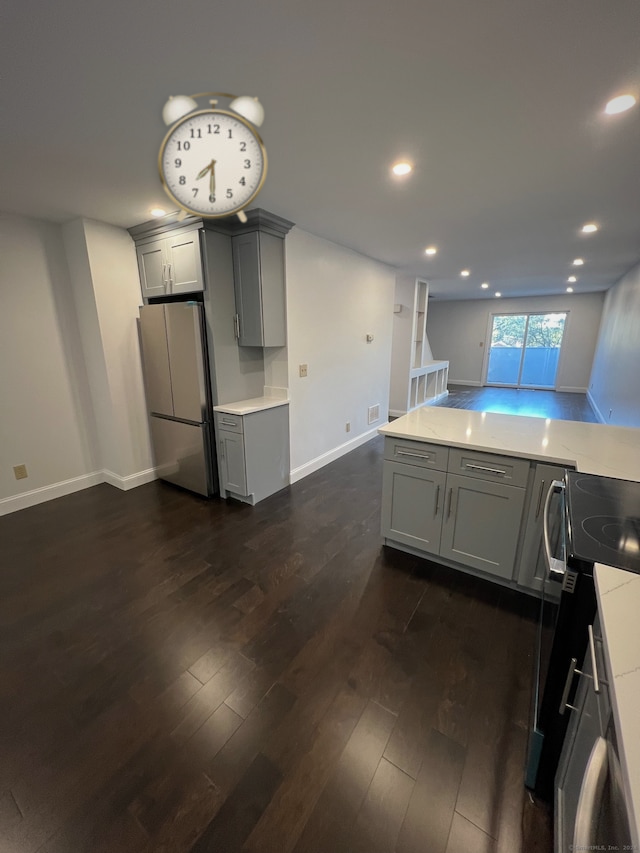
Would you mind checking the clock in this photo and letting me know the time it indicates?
7:30
